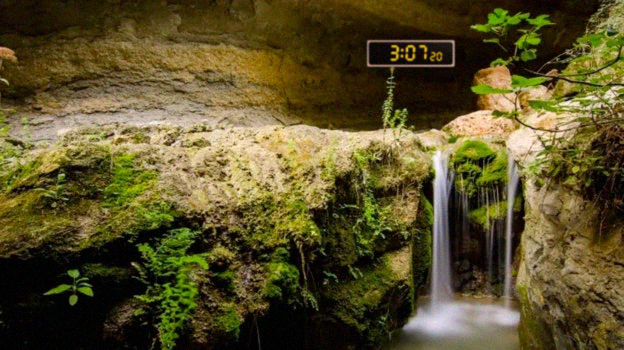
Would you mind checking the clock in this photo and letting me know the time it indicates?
3:07
